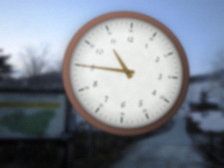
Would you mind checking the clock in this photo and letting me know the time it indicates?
10:45
